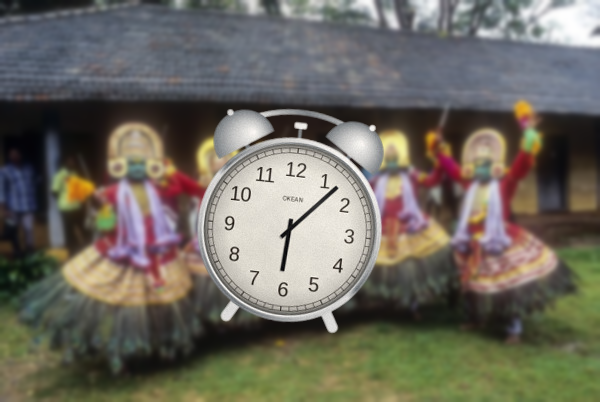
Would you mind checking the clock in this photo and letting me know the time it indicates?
6:07
